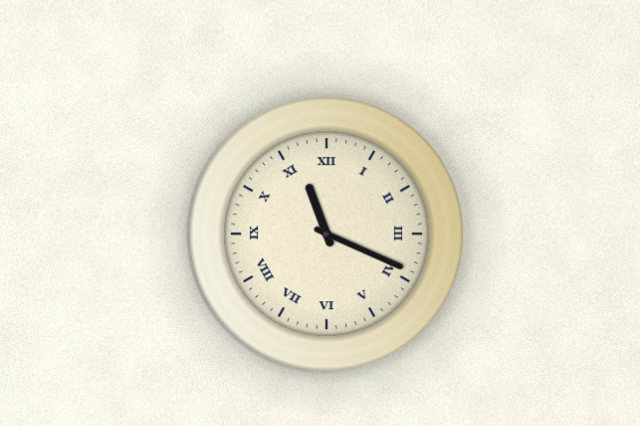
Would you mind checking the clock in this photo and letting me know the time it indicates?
11:19
